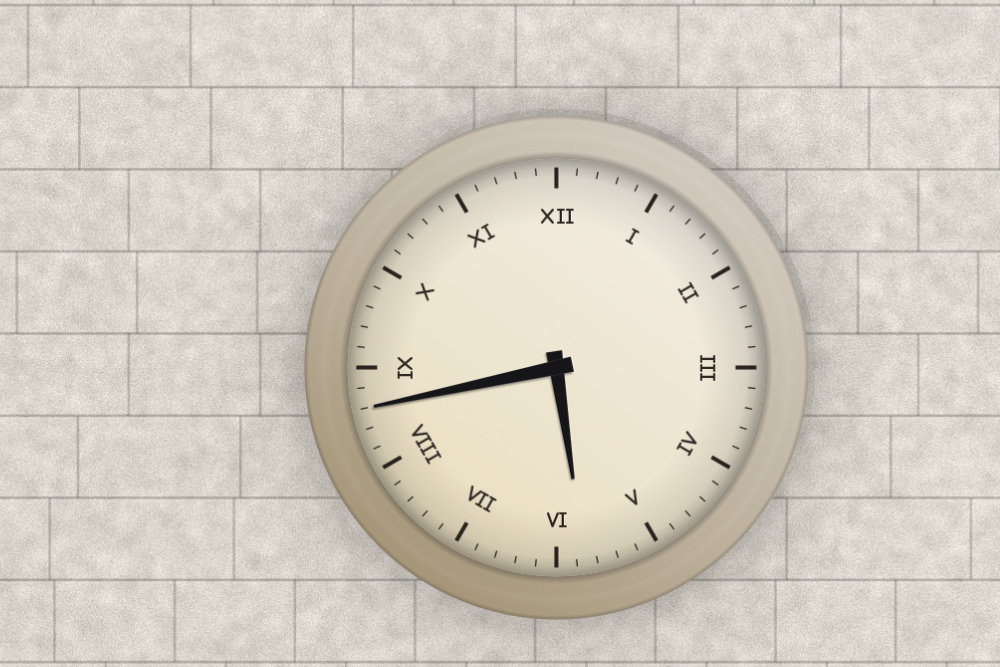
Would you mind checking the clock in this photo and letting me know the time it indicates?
5:43
